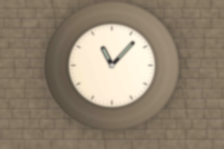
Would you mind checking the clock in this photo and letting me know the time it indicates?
11:07
